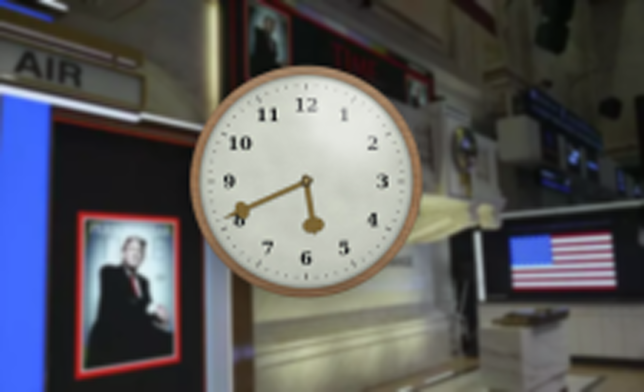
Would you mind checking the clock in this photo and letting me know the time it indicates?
5:41
